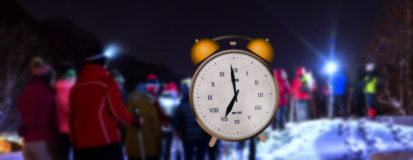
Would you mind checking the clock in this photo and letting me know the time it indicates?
6:59
